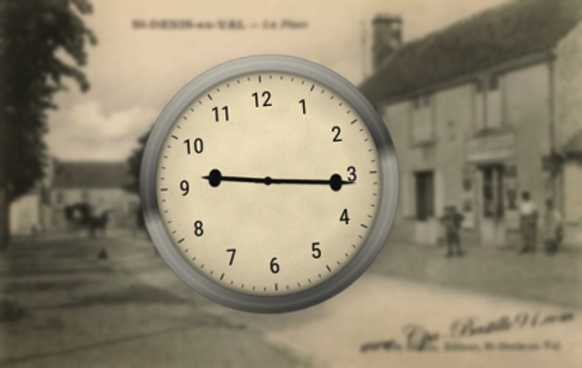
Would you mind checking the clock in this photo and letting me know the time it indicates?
9:16
